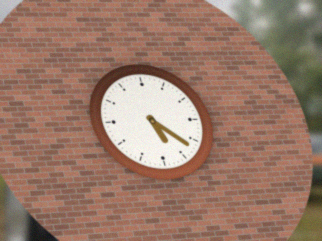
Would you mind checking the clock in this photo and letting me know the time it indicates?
5:22
